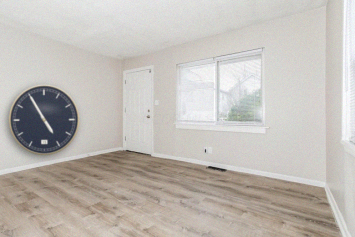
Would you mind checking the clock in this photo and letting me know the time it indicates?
4:55
